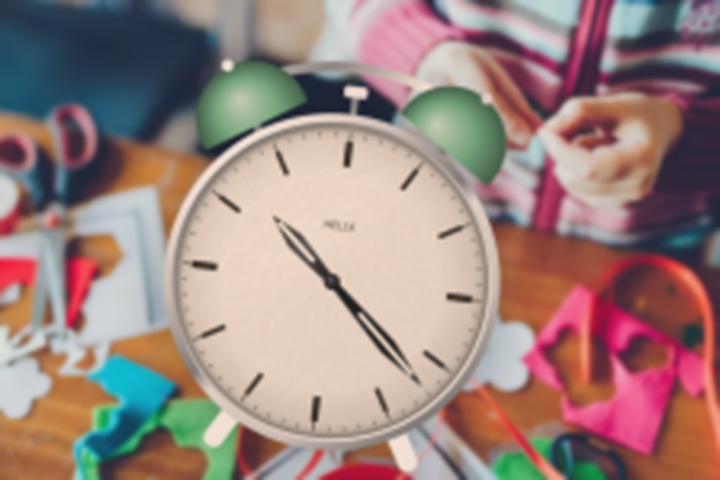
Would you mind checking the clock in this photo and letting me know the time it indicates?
10:22
